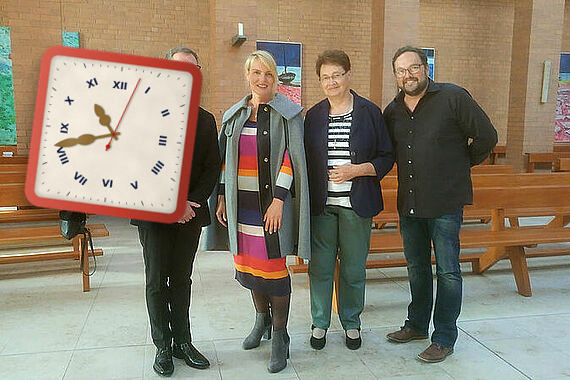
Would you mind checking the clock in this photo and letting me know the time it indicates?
10:42:03
